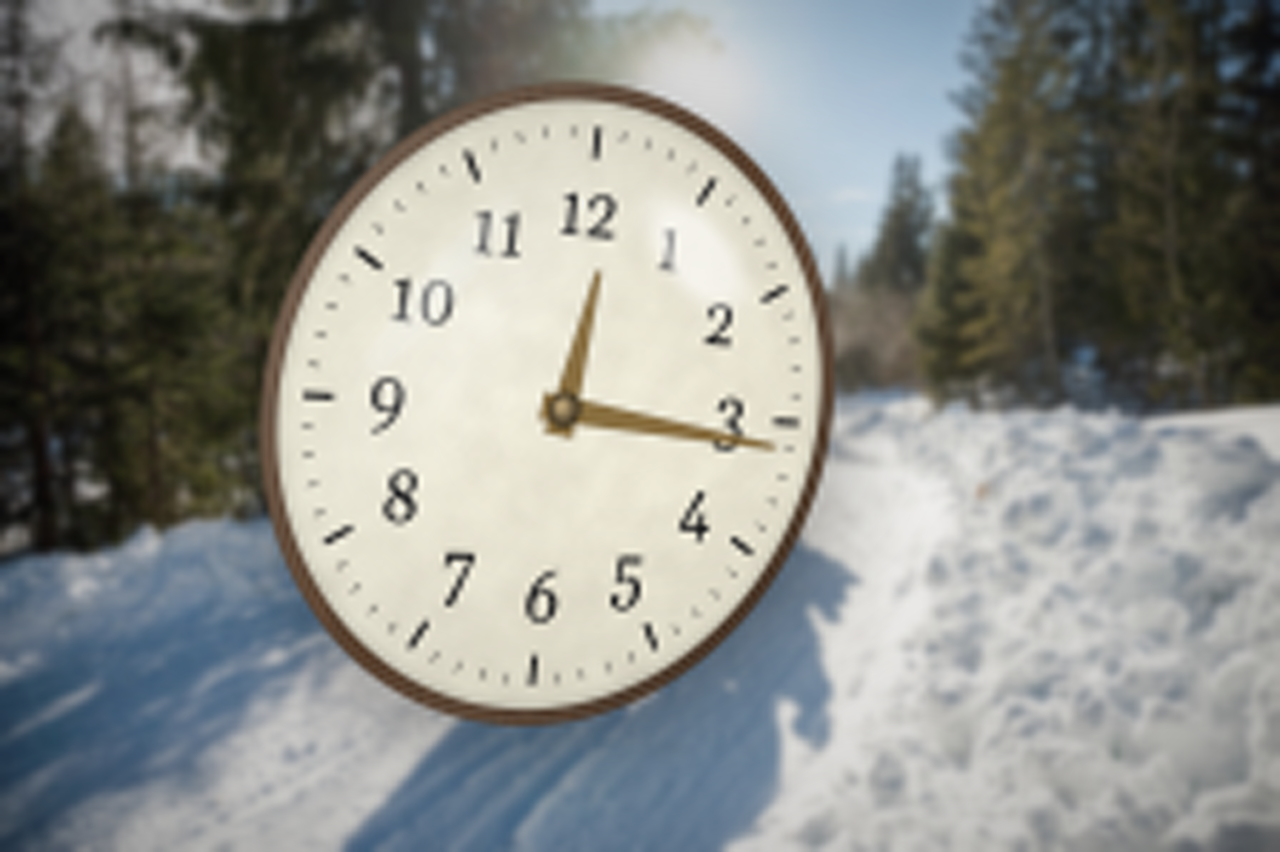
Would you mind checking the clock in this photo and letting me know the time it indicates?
12:16
